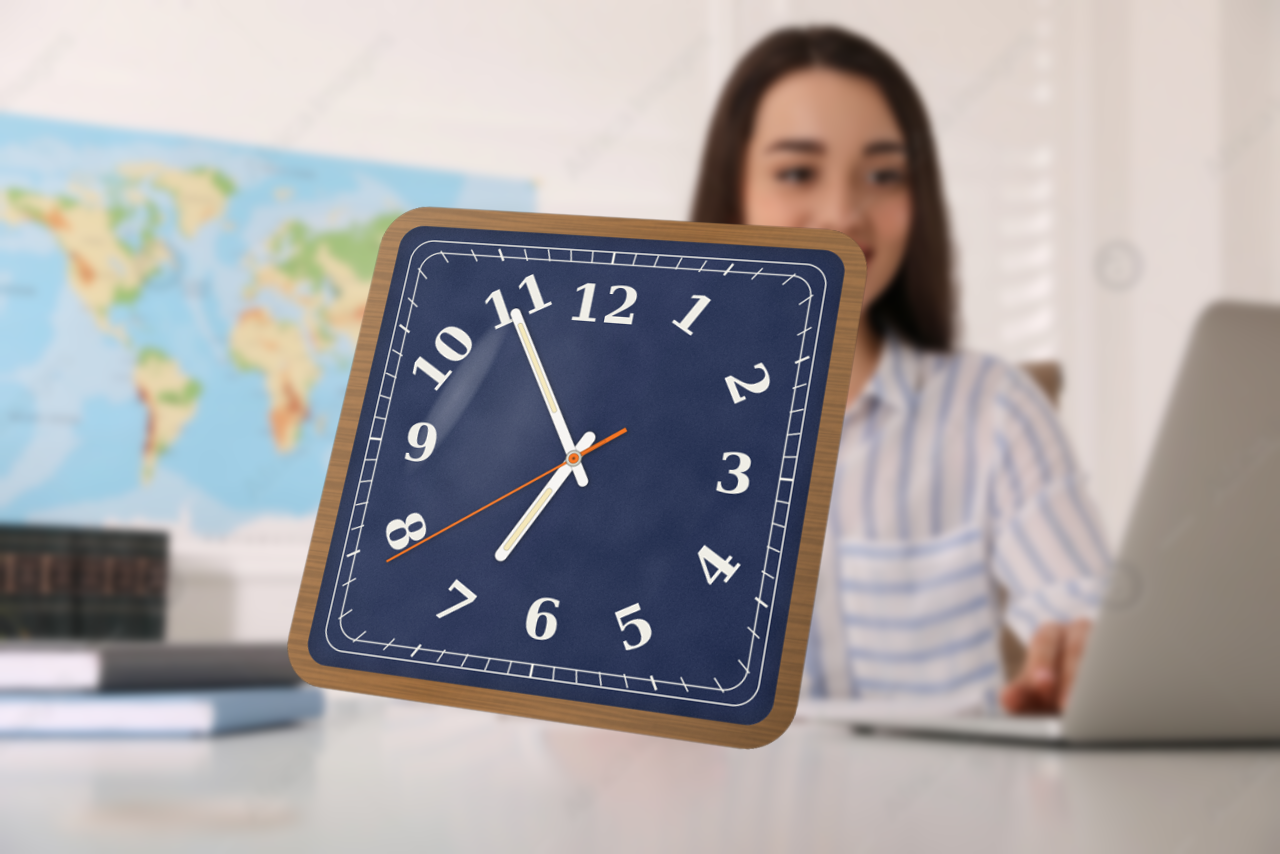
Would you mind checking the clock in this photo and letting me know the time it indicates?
6:54:39
